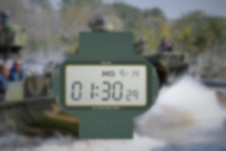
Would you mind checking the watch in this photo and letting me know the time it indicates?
1:30
